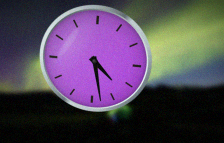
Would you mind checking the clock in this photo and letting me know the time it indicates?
4:28
